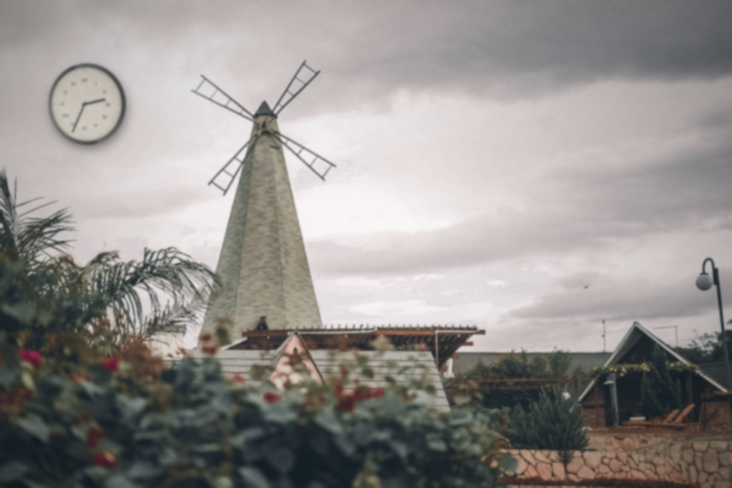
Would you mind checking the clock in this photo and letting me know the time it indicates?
2:34
